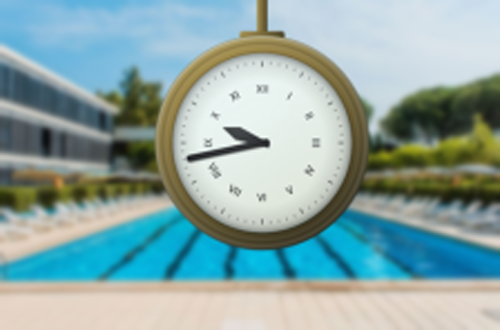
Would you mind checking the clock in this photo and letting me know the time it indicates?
9:43
